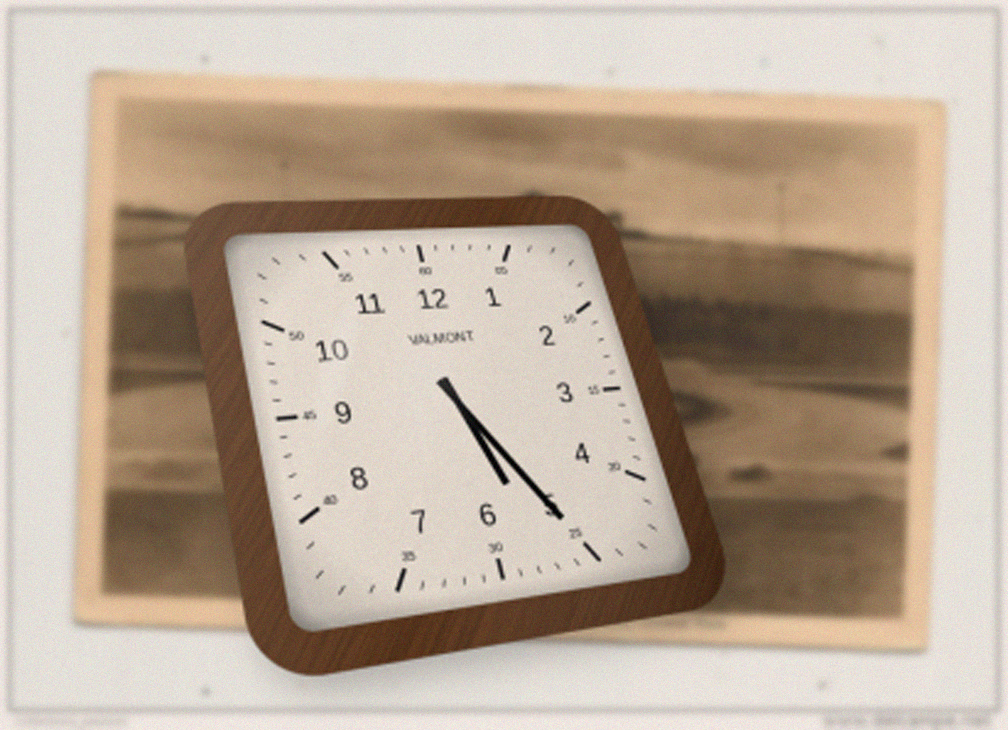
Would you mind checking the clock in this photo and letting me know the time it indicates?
5:25
